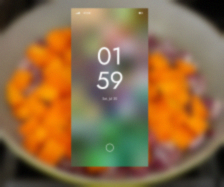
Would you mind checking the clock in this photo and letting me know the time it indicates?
1:59
